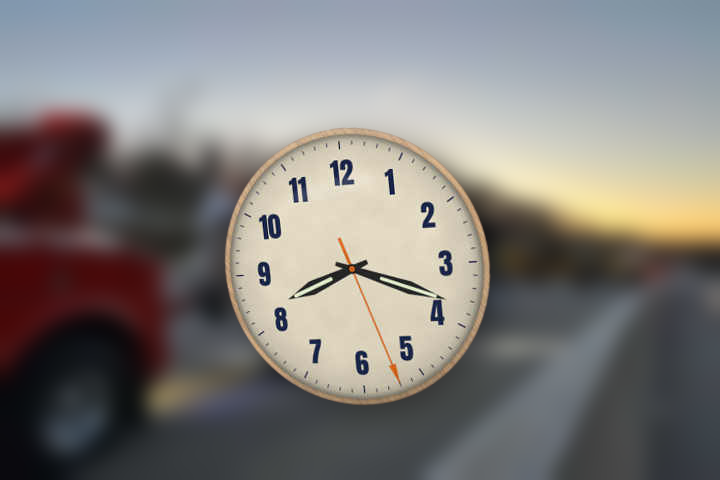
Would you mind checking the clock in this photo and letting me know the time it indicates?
8:18:27
